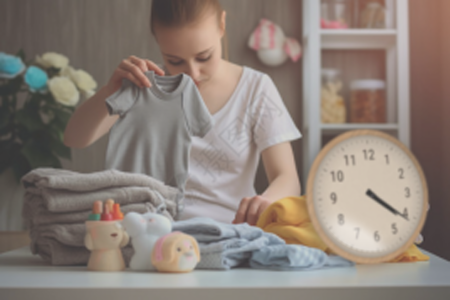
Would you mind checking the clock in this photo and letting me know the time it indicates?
4:21
